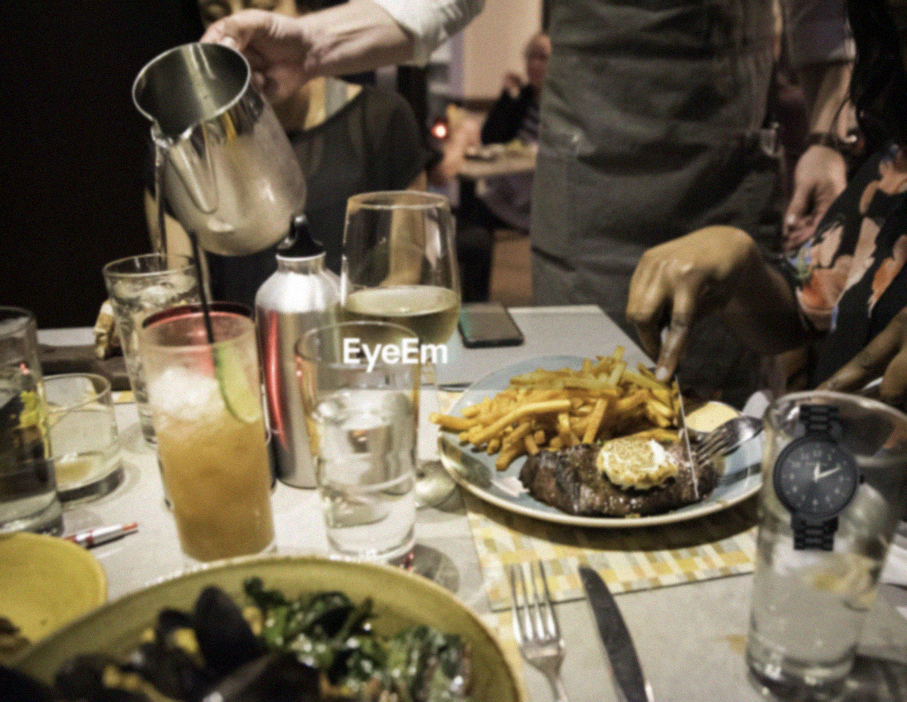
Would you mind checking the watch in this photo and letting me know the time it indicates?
12:11
